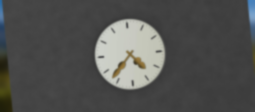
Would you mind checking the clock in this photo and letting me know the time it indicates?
4:37
